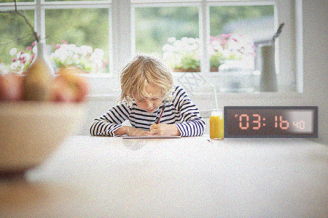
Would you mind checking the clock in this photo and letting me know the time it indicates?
3:16:40
